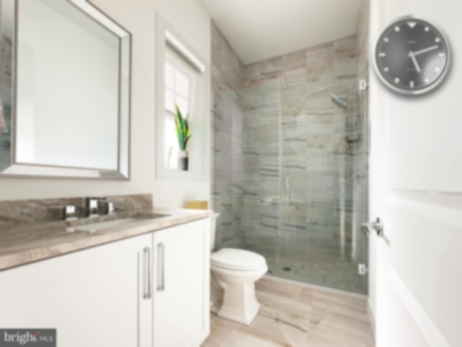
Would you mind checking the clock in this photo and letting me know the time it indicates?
5:12
